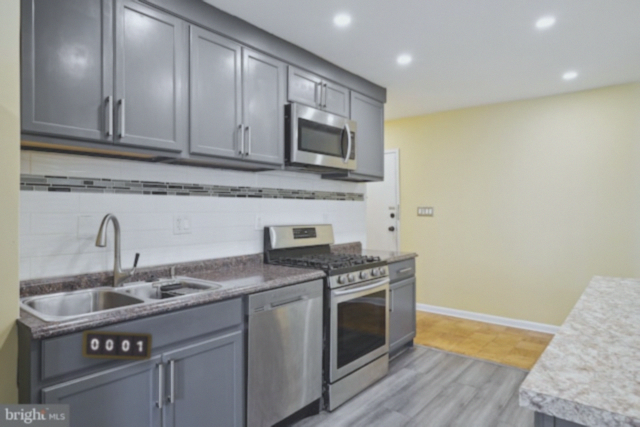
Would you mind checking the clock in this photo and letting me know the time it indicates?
0:01
